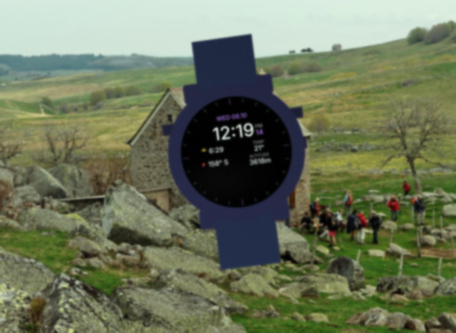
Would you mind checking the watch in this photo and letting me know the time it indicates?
12:19
